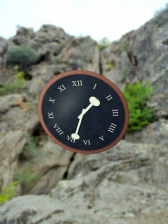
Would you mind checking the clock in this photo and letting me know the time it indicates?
1:34
